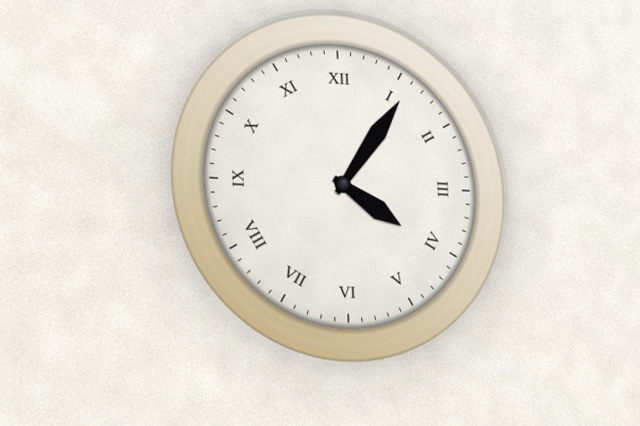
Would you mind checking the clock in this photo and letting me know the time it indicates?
4:06
